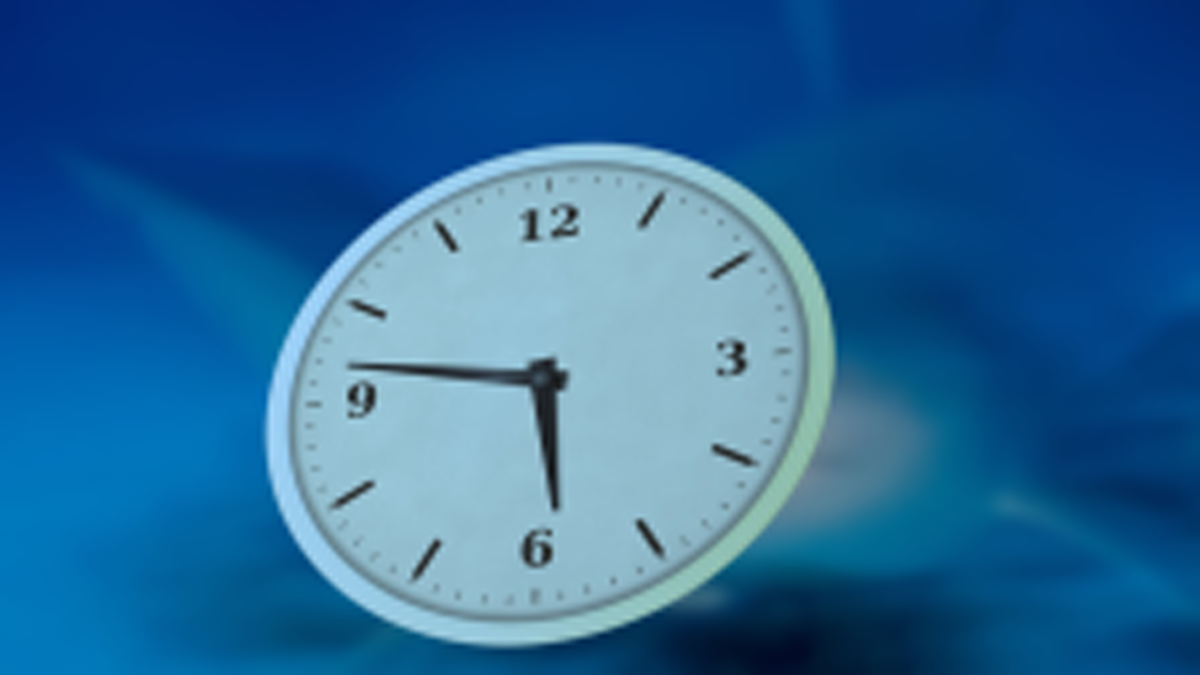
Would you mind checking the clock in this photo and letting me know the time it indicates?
5:47
